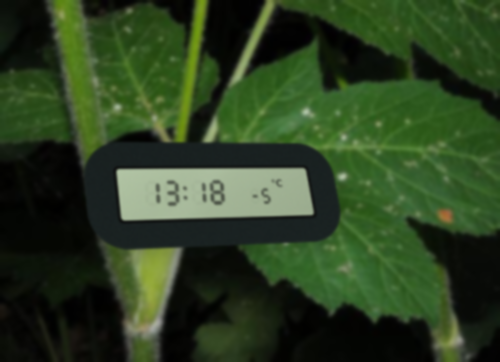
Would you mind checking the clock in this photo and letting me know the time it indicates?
13:18
